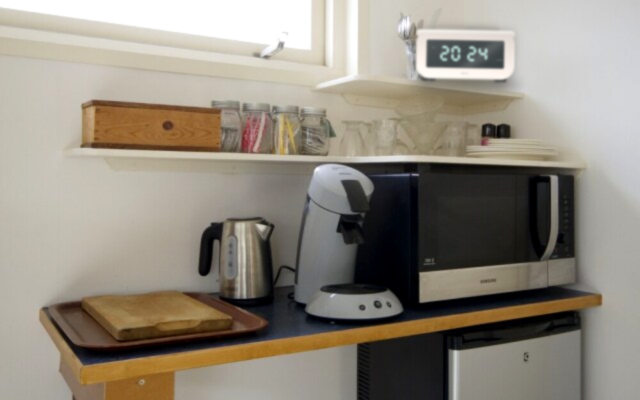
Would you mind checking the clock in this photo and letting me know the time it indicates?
20:24
